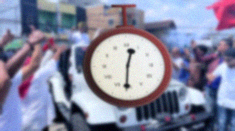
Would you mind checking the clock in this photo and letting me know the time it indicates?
12:31
